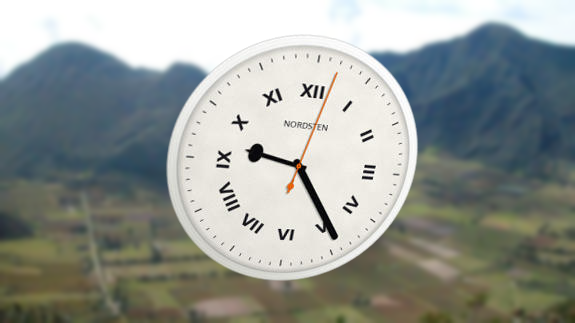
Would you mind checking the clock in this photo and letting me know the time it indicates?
9:24:02
